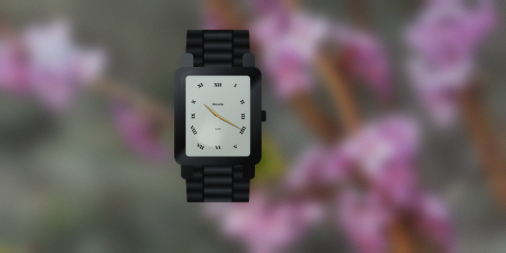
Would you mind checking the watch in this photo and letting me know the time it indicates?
10:20
